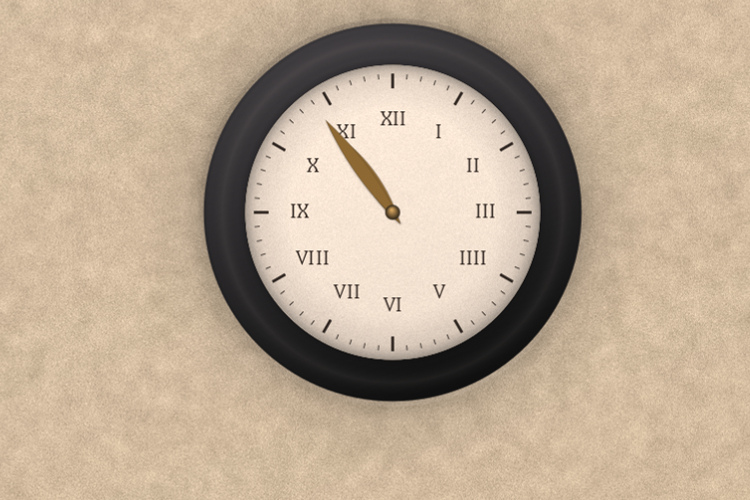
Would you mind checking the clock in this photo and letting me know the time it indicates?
10:54
